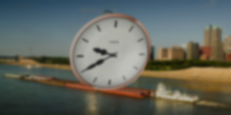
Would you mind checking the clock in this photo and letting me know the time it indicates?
9:40
